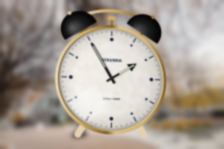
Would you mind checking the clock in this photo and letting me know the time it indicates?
1:55
